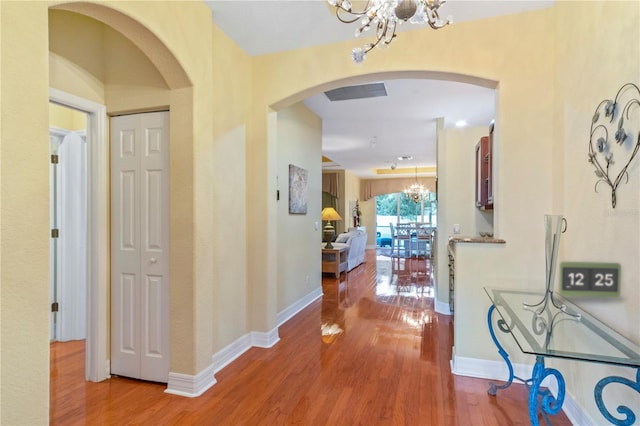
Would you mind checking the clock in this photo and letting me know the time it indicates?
12:25
